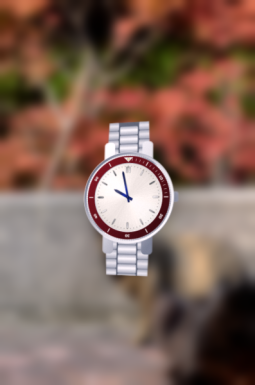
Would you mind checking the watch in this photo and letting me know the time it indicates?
9:58
